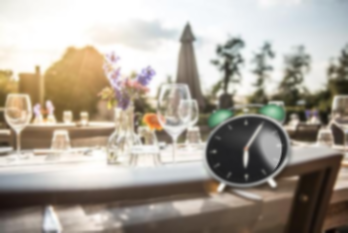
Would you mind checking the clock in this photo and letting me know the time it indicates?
6:05
